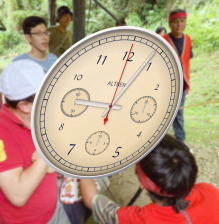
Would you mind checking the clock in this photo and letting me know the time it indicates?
9:04
